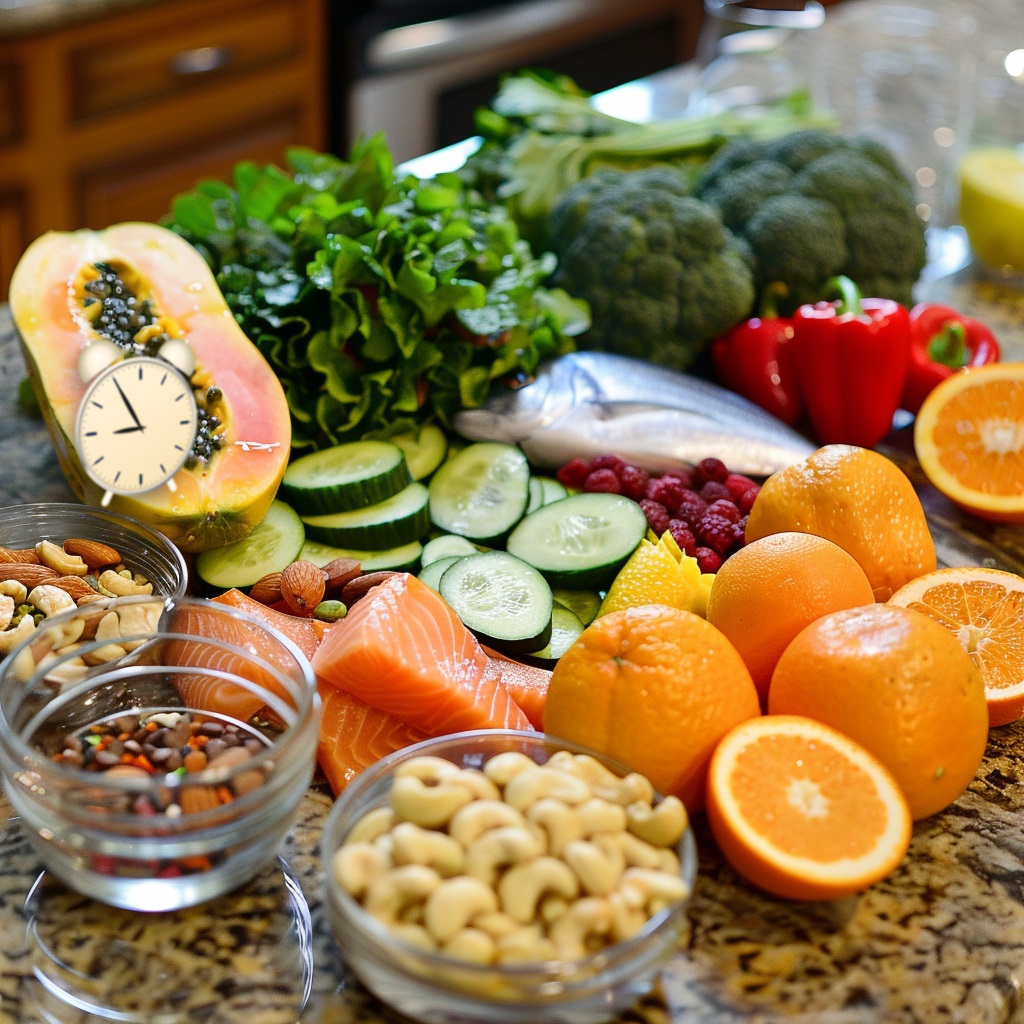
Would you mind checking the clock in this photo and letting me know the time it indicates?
8:55
